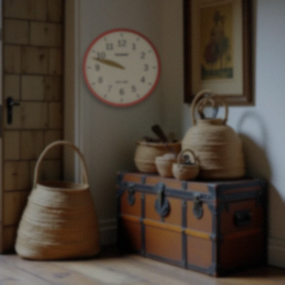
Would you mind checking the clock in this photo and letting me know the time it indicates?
9:48
